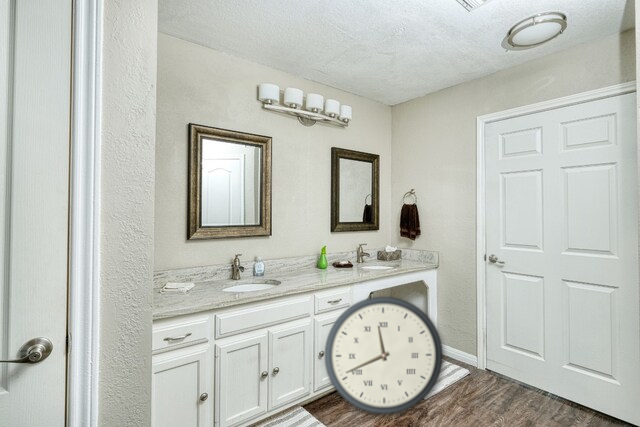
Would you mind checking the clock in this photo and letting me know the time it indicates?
11:41
